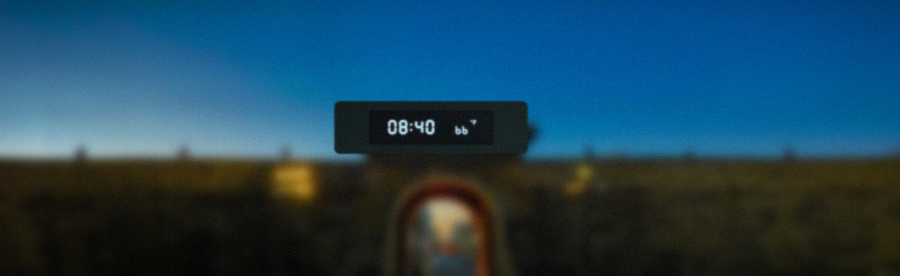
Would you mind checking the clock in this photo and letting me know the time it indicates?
8:40
